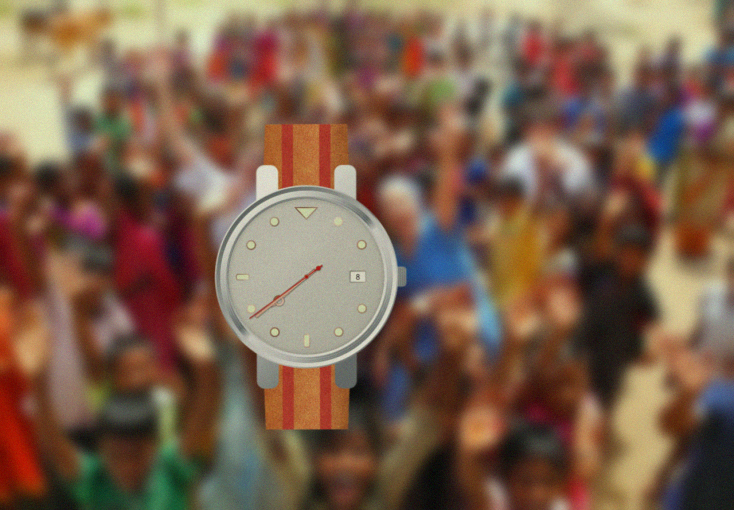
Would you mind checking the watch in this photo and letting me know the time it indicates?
7:38:39
